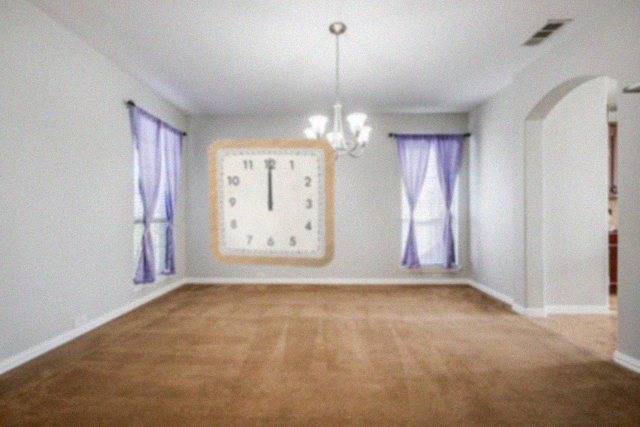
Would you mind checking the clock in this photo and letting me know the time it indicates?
12:00
